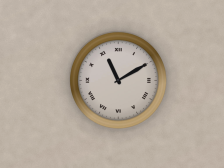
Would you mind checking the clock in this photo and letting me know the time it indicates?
11:10
